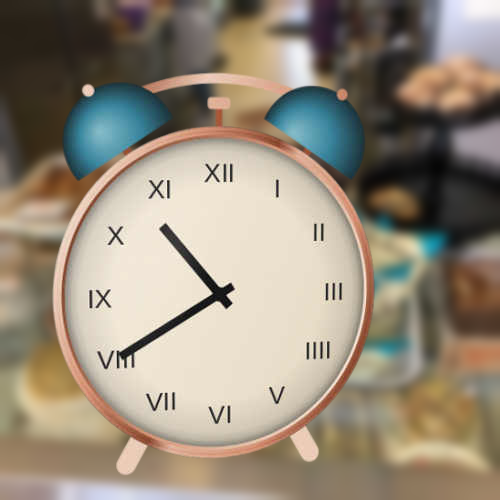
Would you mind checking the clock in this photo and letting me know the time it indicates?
10:40
